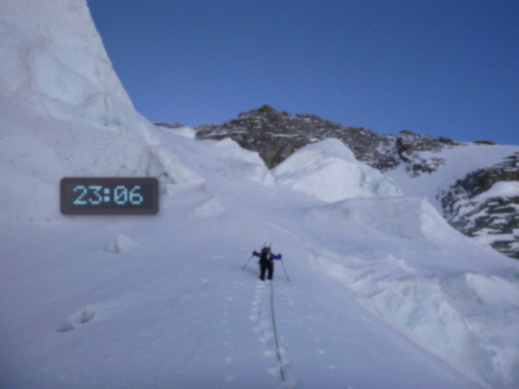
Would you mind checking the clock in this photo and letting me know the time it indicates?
23:06
